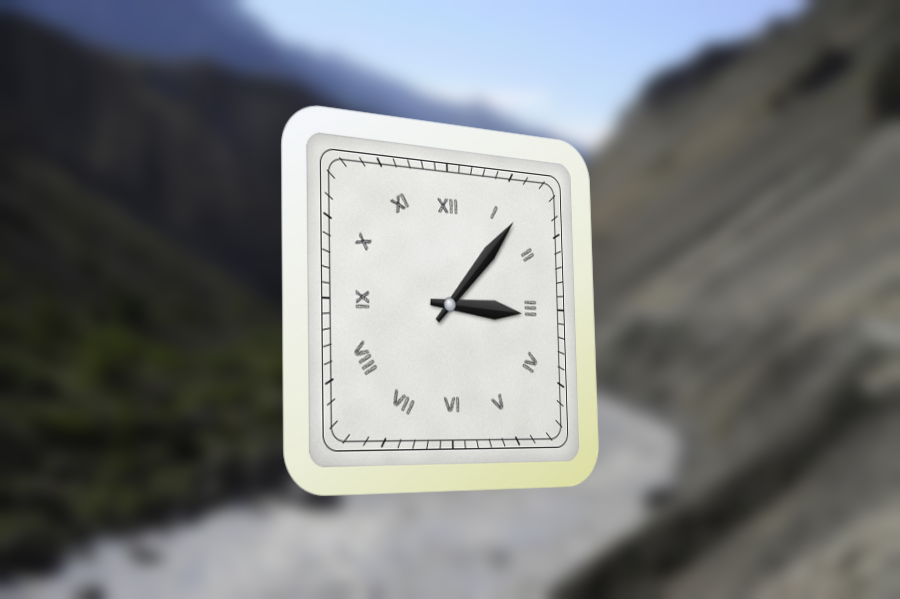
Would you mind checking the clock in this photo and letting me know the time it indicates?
3:07
